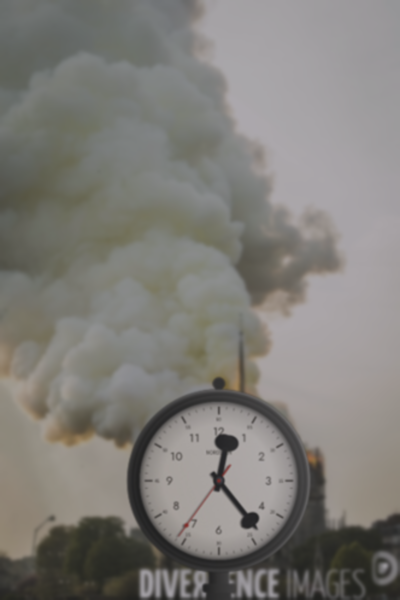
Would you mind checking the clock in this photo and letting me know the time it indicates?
12:23:36
